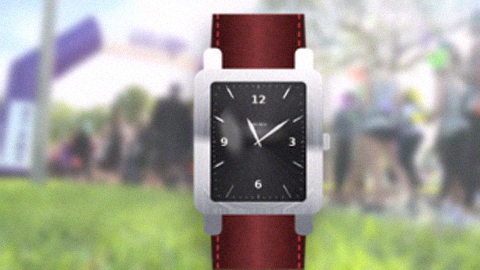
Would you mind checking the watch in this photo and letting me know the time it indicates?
11:09
